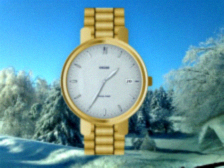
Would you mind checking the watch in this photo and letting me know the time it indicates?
1:35
